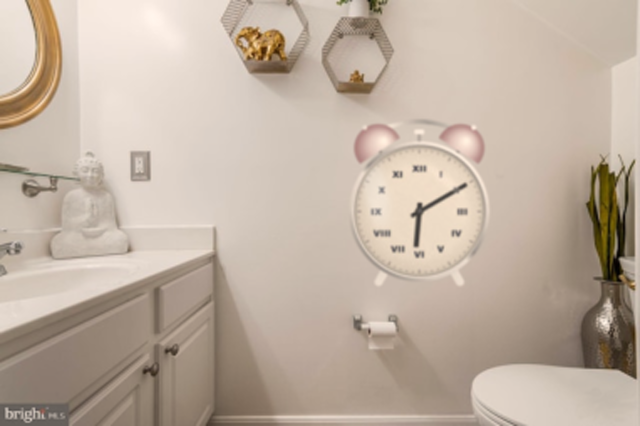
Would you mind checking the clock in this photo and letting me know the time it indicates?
6:10
